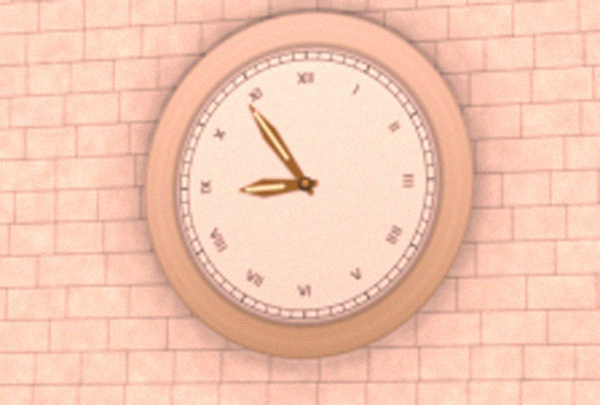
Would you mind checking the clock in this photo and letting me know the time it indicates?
8:54
